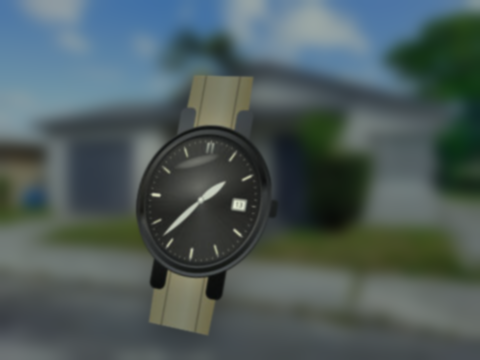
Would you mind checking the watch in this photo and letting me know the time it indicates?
1:37
